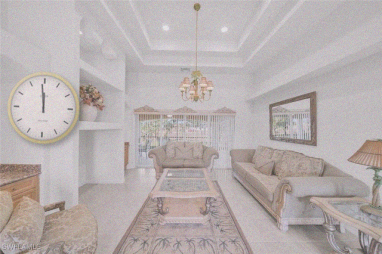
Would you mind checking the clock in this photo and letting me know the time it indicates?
11:59
